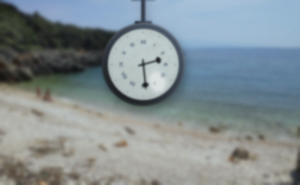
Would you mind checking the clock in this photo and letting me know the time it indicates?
2:29
